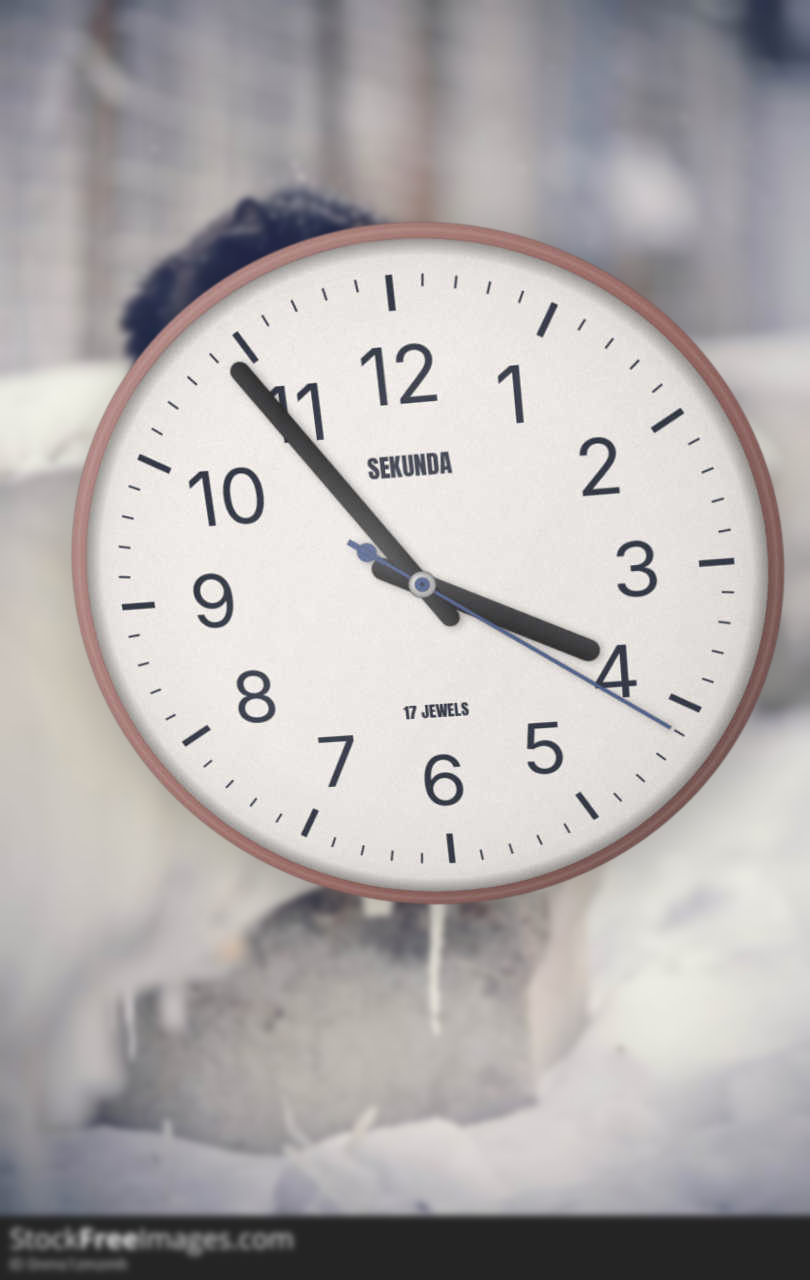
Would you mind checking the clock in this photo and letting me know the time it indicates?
3:54:21
